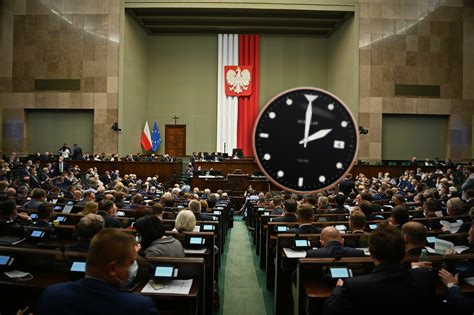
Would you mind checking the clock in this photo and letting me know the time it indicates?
2:00
